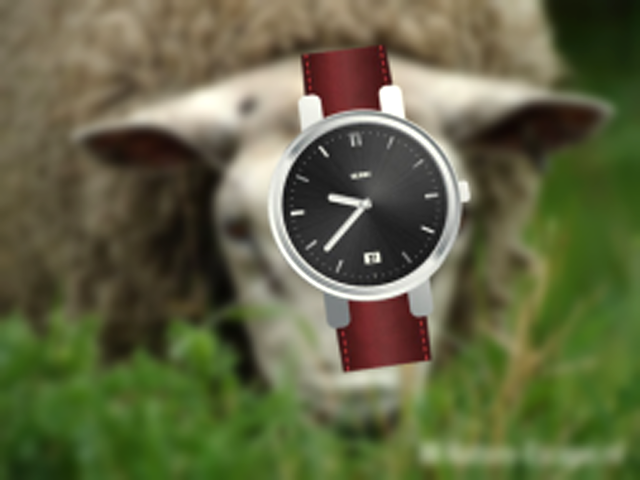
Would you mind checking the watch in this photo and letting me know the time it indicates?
9:38
